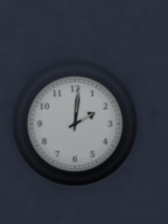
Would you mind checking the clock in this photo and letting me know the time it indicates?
2:01
